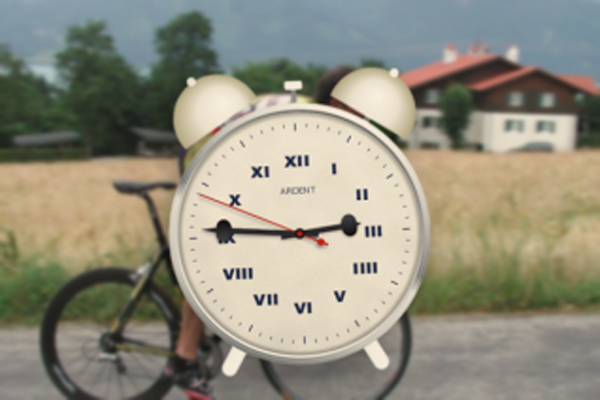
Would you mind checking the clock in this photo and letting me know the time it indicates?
2:45:49
